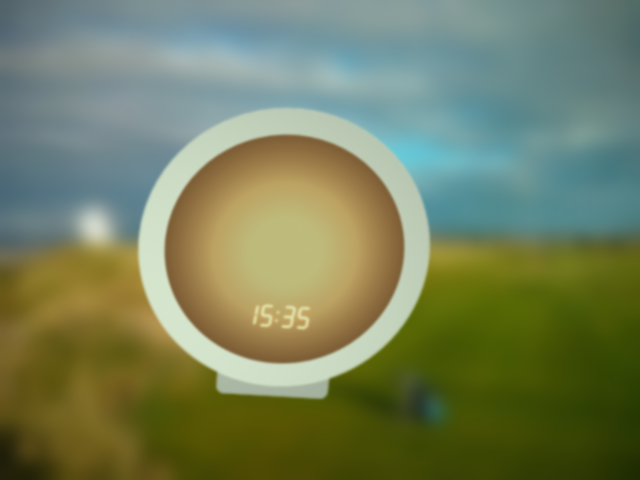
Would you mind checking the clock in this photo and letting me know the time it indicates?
15:35
